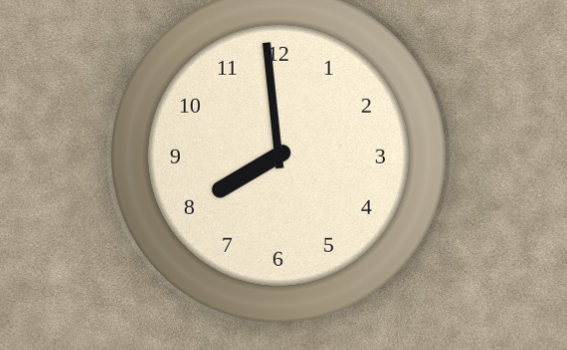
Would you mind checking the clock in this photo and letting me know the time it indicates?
7:59
